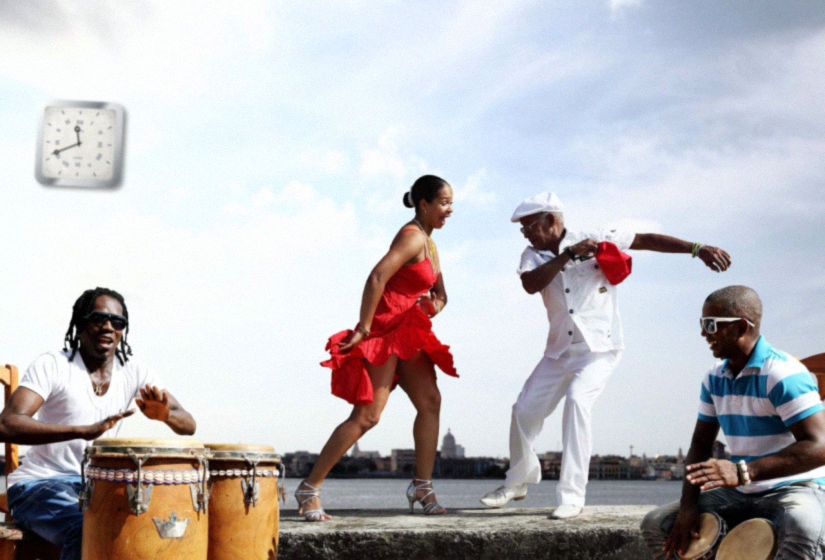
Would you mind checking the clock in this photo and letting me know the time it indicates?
11:41
